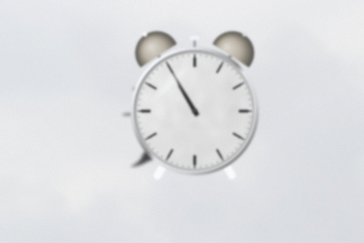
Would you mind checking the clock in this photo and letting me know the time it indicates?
10:55
